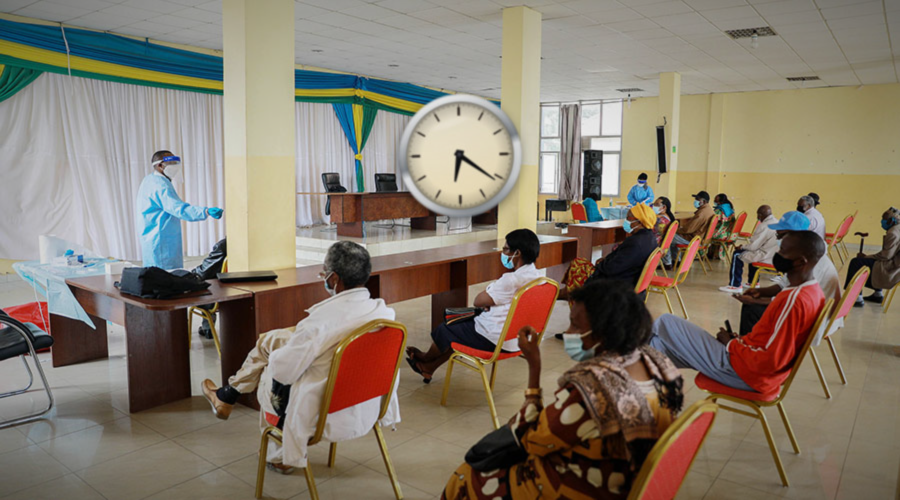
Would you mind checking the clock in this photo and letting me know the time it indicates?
6:21
